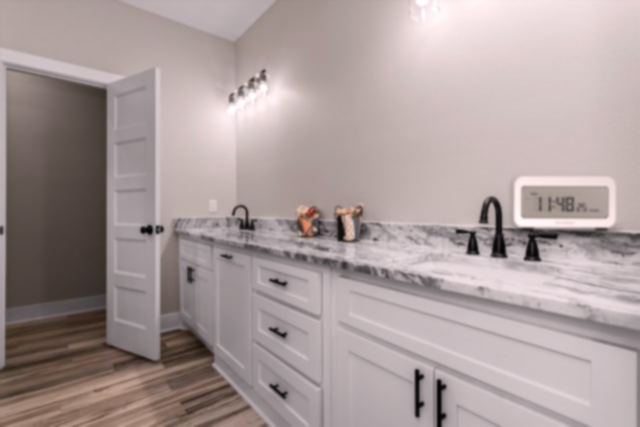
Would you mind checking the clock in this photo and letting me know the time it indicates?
11:48
